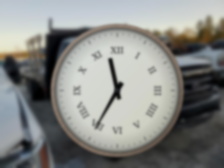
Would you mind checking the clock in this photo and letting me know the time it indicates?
11:35
